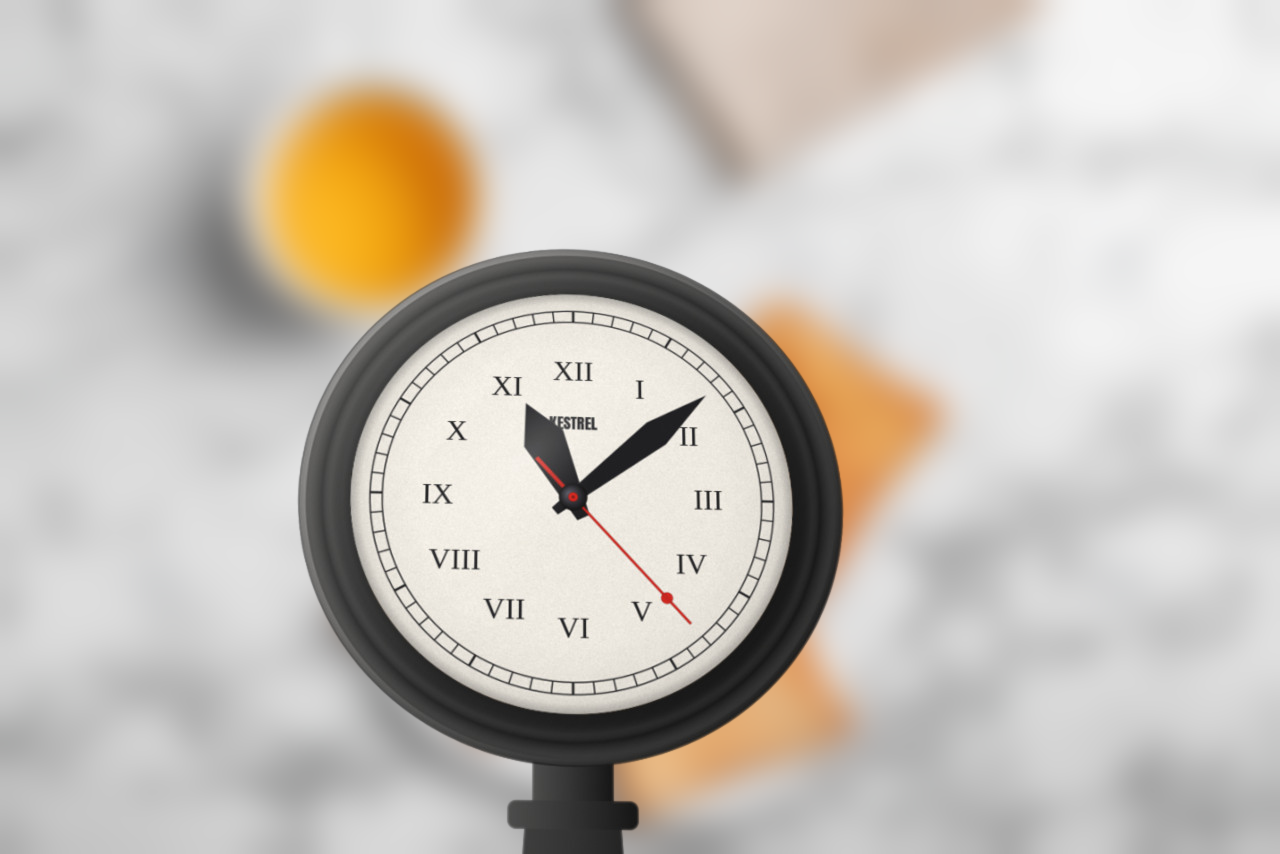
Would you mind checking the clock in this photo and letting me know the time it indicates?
11:08:23
